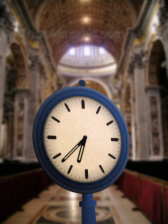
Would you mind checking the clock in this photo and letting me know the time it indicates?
6:38
